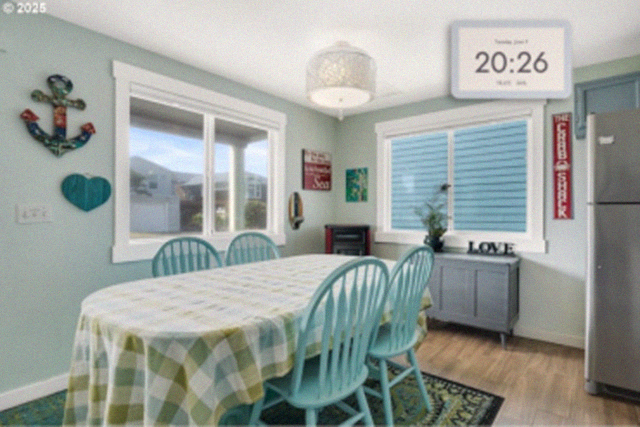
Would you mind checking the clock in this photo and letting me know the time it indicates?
20:26
